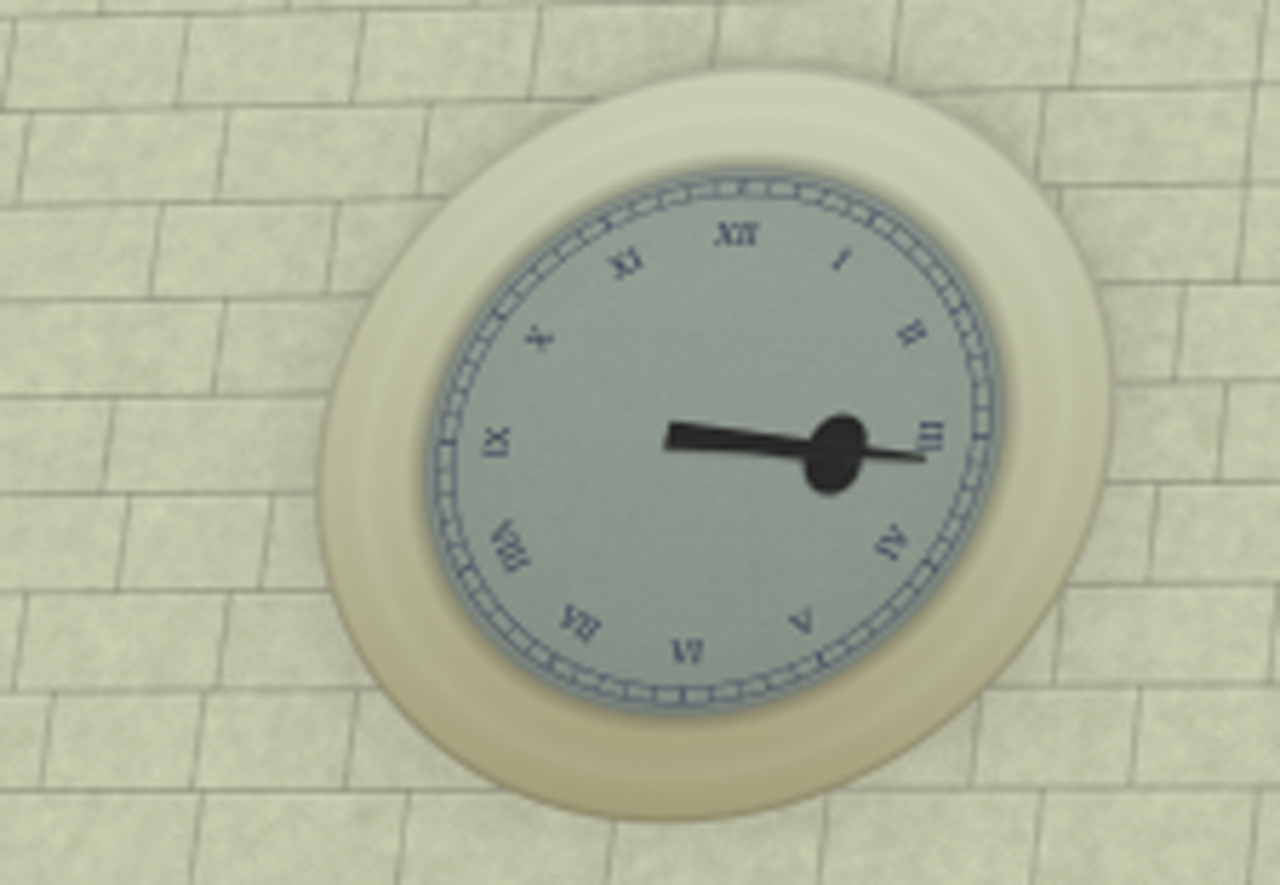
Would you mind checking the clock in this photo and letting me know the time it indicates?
3:16
